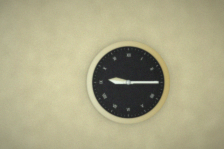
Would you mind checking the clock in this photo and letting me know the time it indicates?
9:15
